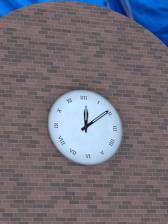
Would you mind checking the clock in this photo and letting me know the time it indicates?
12:09
